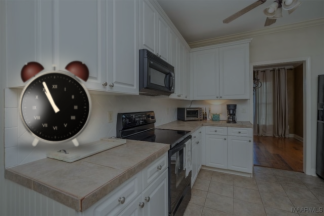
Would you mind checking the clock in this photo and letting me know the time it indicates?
10:56
